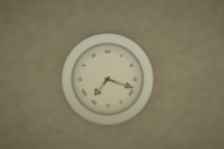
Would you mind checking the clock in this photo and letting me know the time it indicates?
7:18
